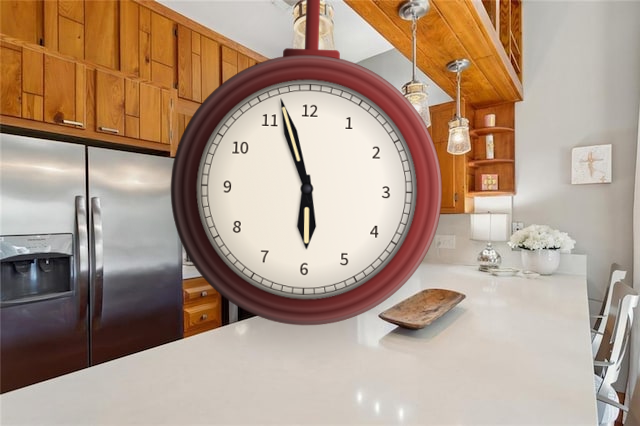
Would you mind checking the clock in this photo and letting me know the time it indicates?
5:57
